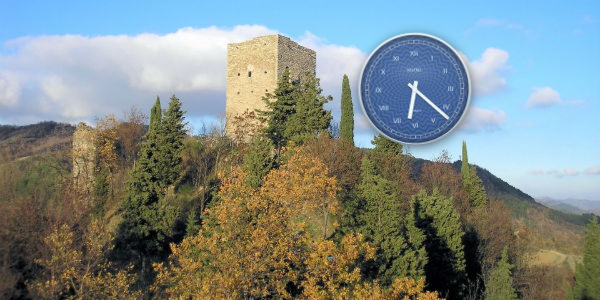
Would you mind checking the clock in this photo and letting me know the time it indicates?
6:22
